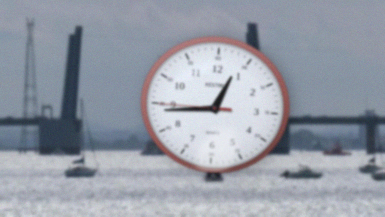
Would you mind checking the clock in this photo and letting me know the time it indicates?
12:43:45
